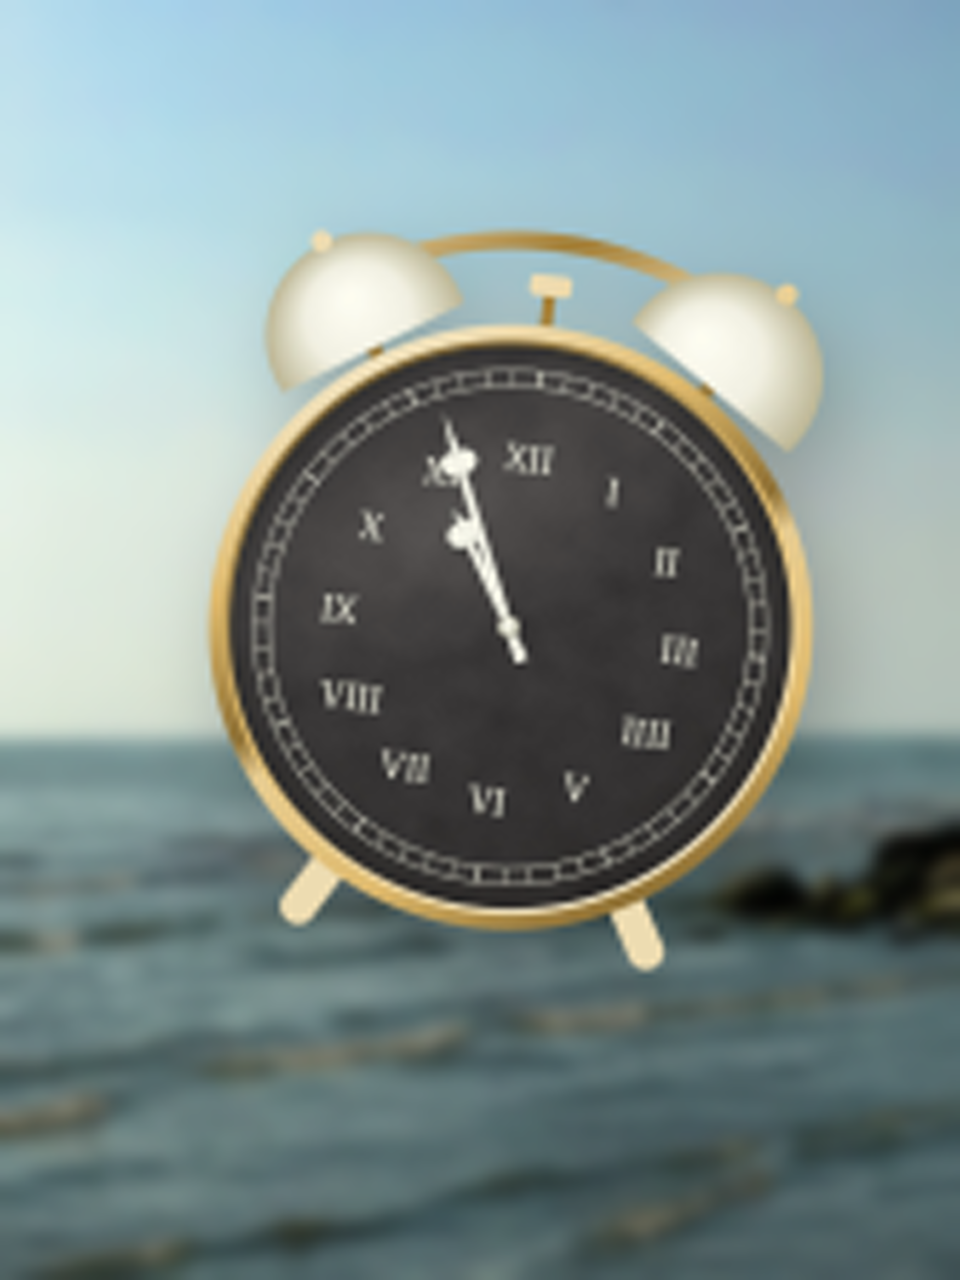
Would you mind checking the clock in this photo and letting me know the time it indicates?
10:56
